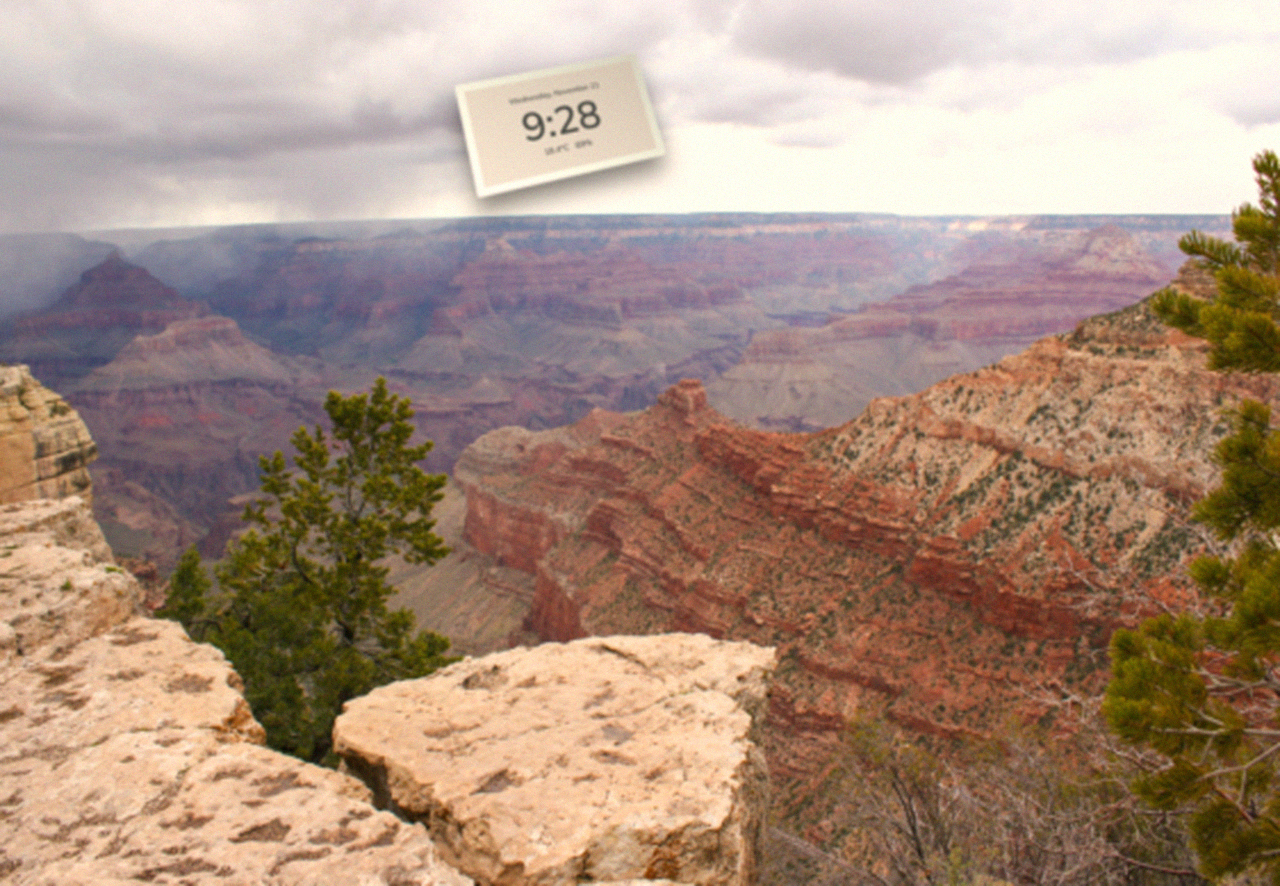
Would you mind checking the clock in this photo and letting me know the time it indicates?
9:28
